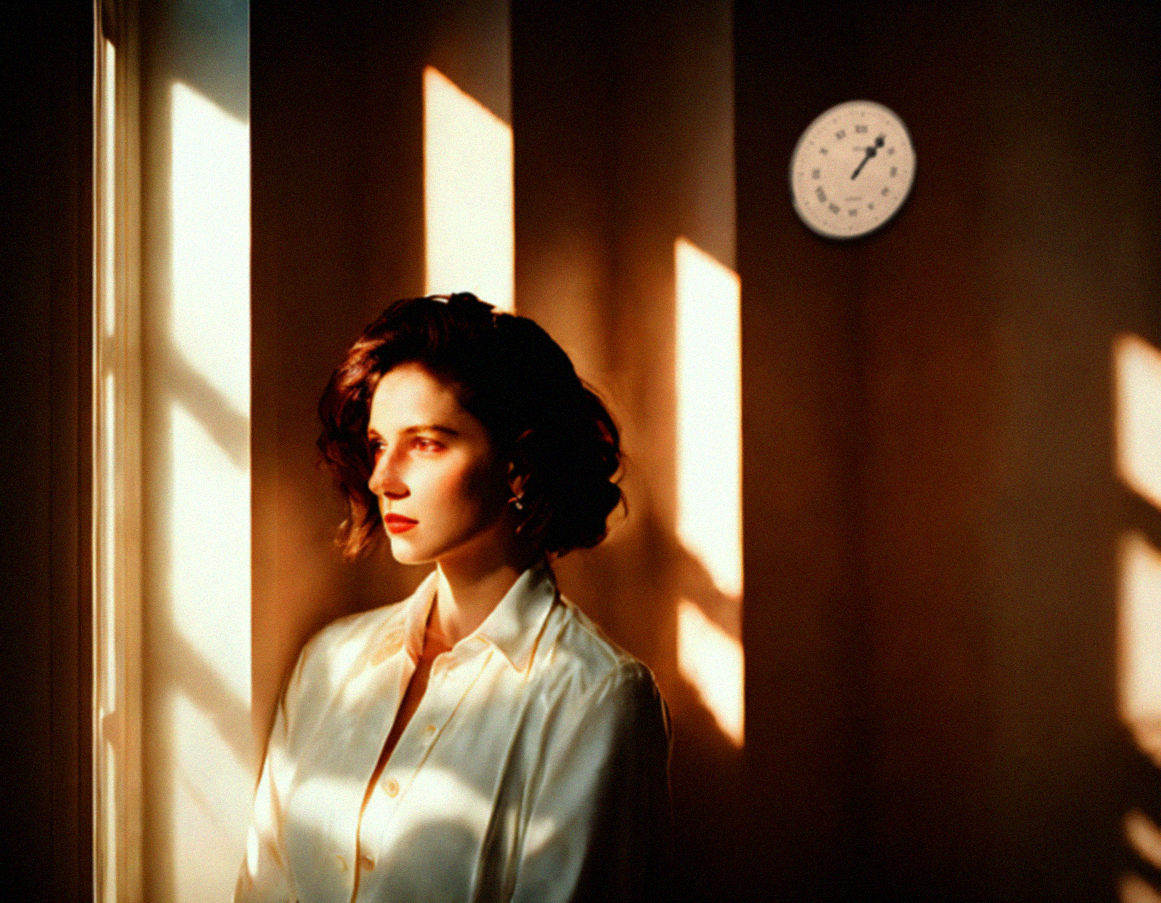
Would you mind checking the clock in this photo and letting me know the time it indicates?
1:06
